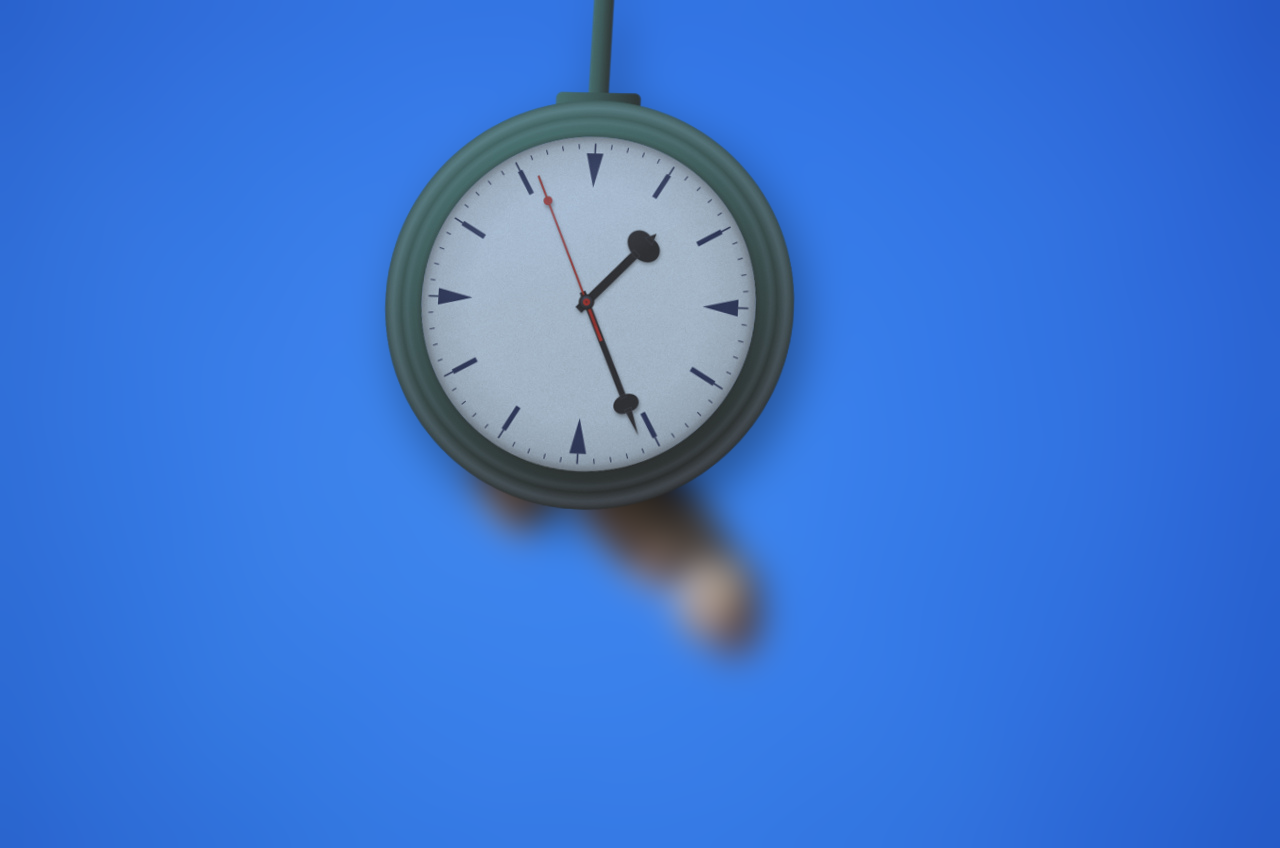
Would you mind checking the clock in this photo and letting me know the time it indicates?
1:25:56
